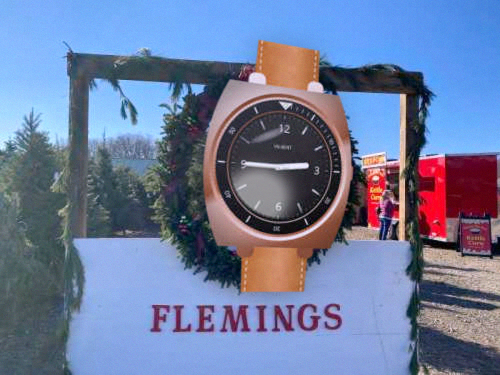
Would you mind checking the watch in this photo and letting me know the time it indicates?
2:45
